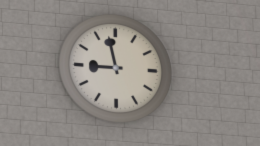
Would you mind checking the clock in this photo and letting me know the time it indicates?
8:58
